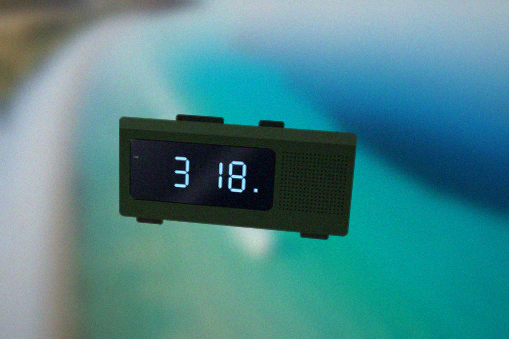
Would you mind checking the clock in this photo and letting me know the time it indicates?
3:18
